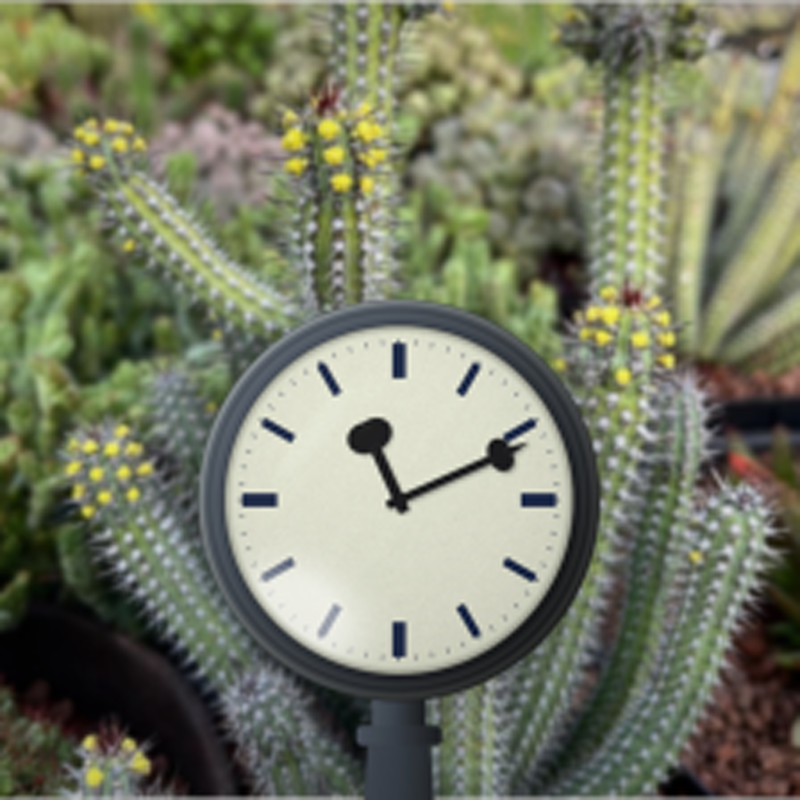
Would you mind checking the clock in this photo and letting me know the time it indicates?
11:11
